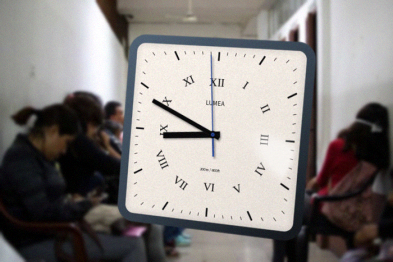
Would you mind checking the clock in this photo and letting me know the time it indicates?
8:48:59
